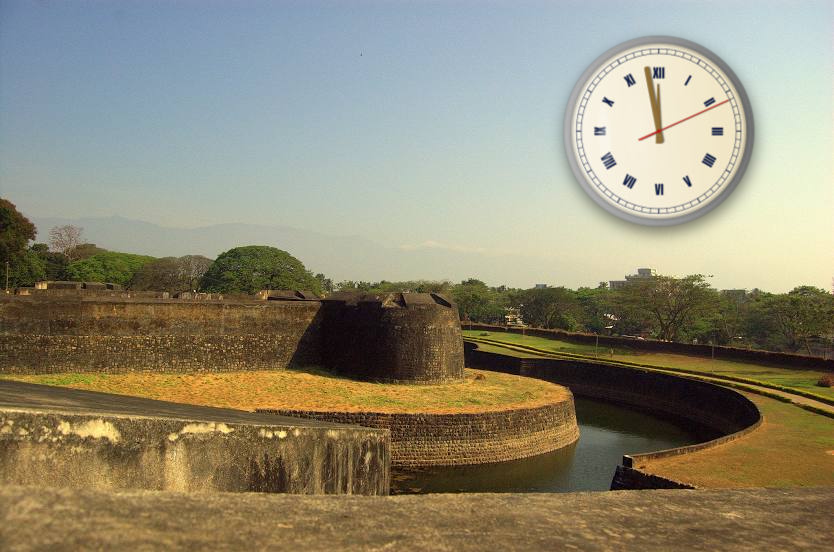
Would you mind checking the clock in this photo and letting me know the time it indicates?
11:58:11
